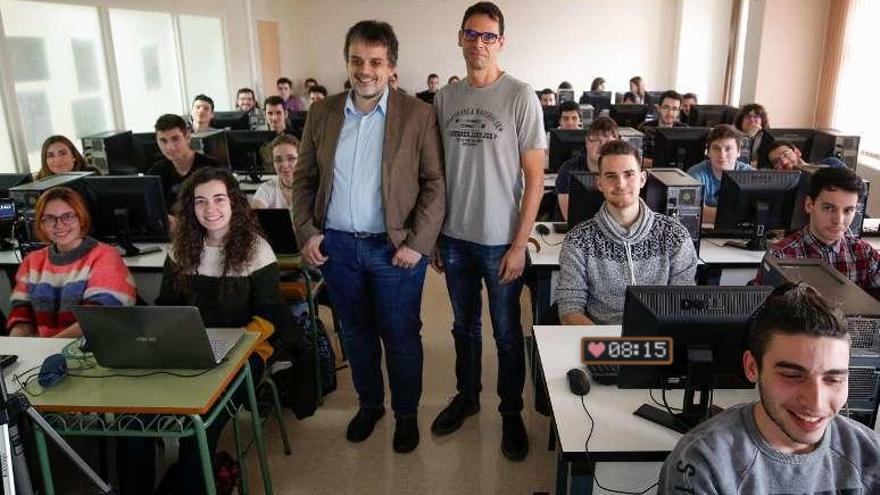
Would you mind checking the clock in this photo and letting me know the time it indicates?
8:15
